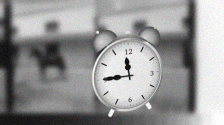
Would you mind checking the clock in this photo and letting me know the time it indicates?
11:45
